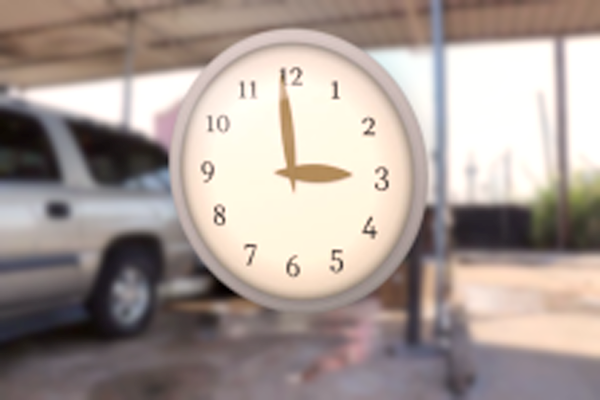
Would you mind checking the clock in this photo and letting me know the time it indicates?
2:59
